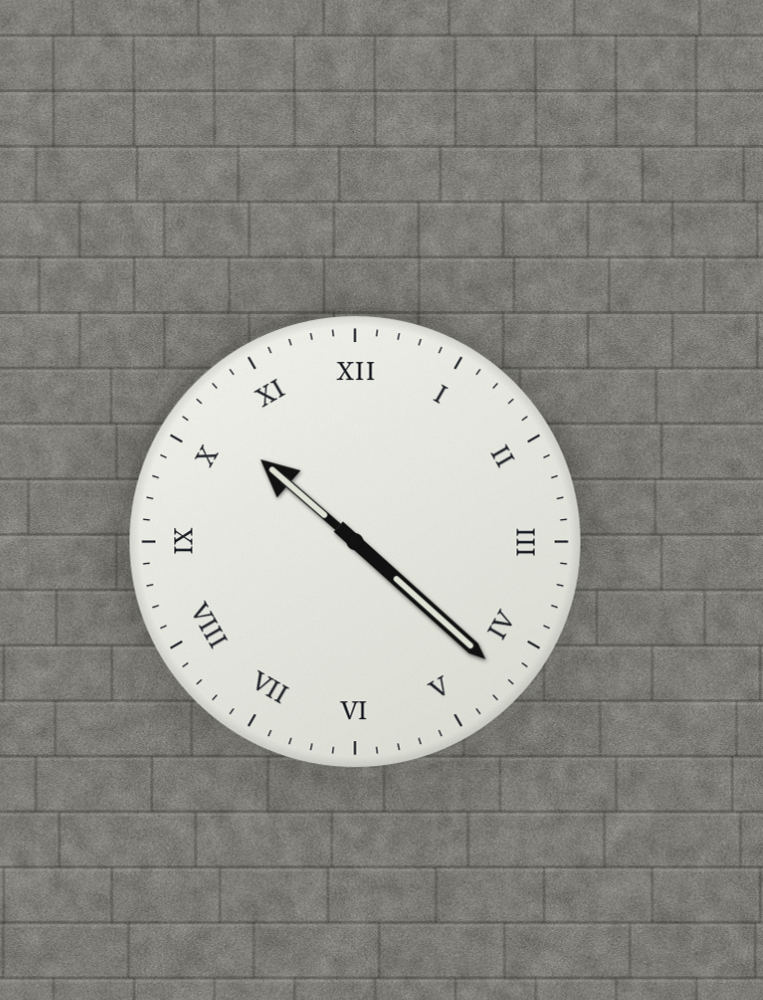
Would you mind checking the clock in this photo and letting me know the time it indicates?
10:22
